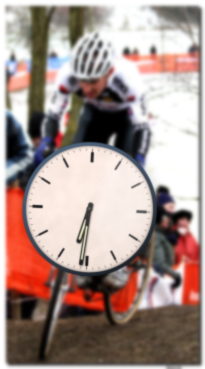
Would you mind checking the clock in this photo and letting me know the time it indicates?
6:31
